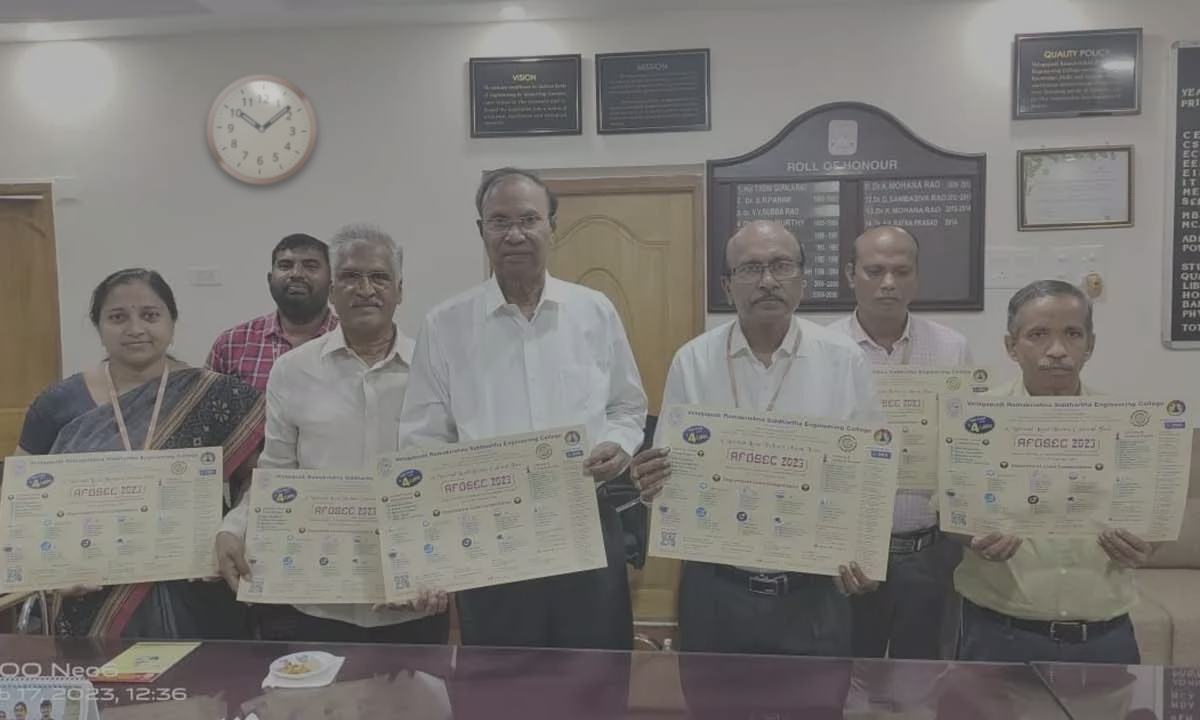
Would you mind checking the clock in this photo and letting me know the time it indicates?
10:08
